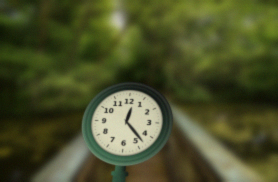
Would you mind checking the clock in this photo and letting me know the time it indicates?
12:23
